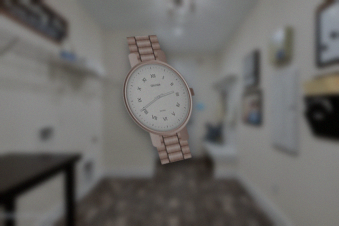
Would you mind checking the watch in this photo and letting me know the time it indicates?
2:41
